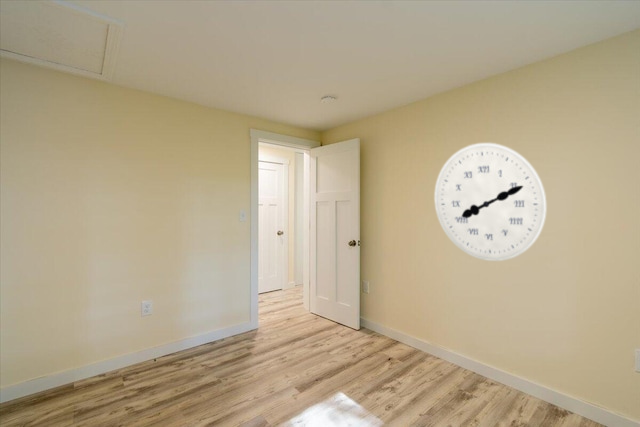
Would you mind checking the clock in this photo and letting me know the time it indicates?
8:11
